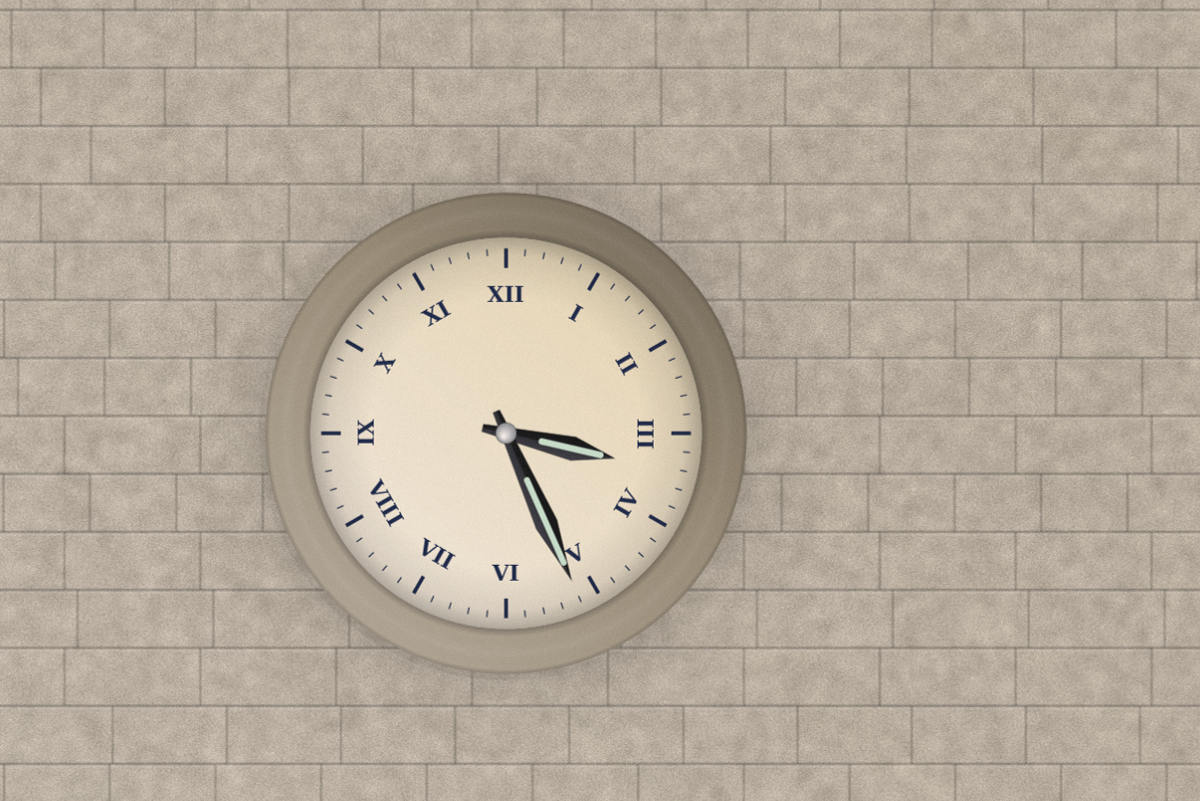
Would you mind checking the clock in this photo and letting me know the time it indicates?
3:26
